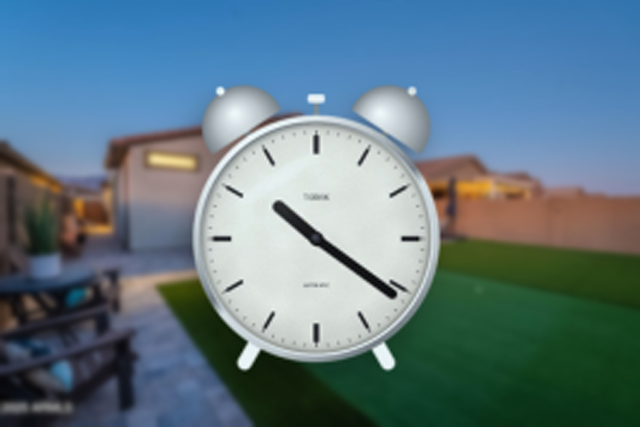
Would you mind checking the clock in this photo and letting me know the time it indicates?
10:21
